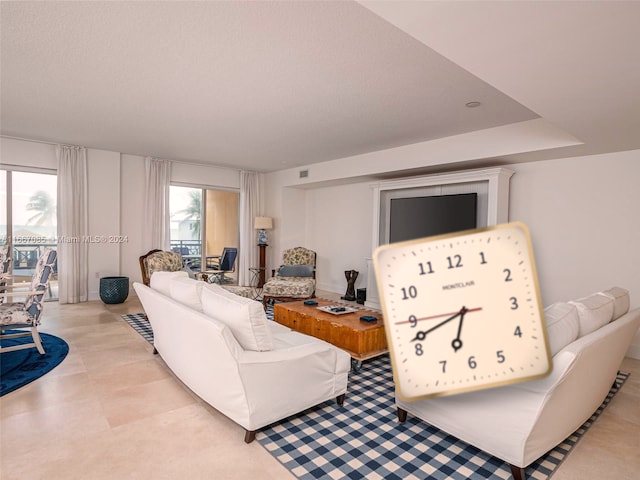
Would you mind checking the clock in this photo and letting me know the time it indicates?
6:41:45
